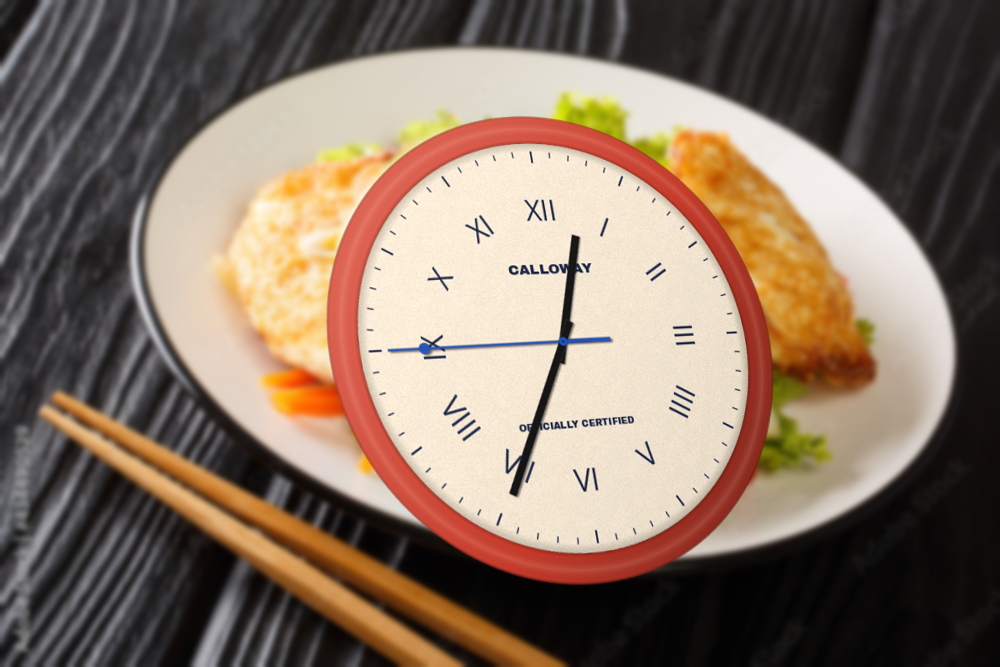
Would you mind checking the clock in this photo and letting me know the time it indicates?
12:34:45
